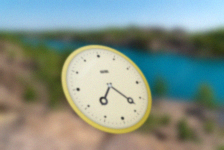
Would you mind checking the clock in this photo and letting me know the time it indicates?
7:23
